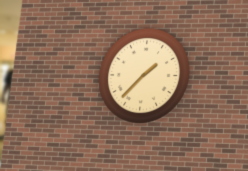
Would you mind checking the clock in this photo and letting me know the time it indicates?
1:37
